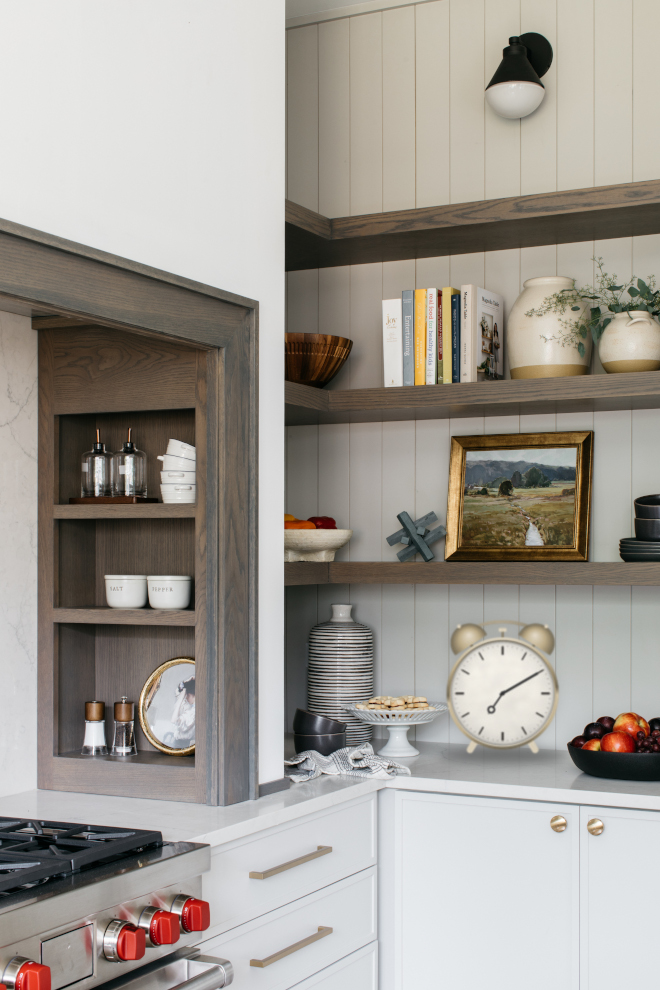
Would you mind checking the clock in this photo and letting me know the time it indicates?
7:10
